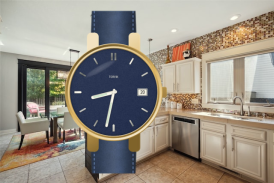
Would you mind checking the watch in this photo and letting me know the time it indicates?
8:32
